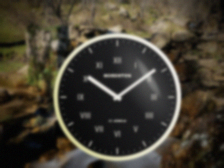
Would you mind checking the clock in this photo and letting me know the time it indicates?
10:09
